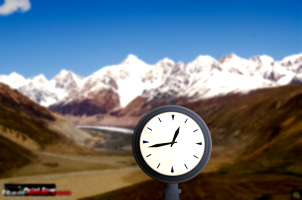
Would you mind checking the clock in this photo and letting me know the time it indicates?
12:43
